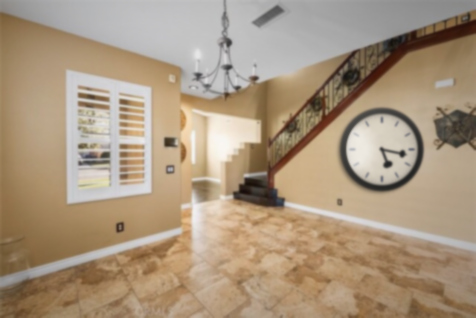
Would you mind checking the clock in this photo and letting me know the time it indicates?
5:17
